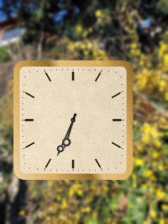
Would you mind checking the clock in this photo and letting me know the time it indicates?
6:34
